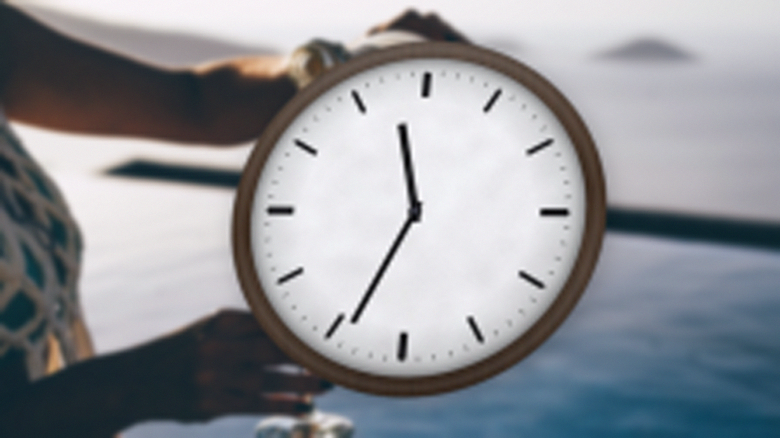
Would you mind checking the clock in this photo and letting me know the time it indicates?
11:34
